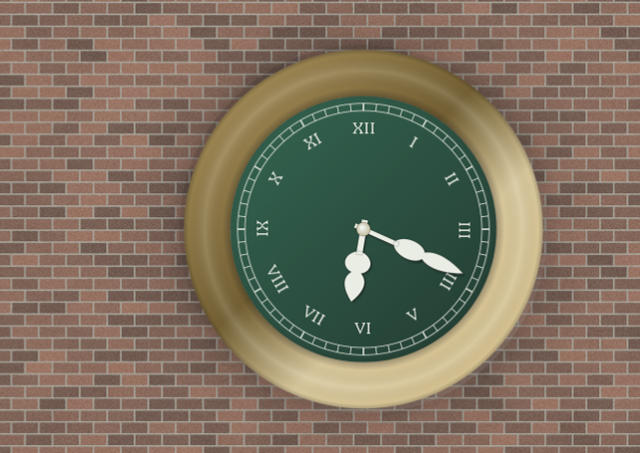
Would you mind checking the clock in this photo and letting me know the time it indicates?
6:19
